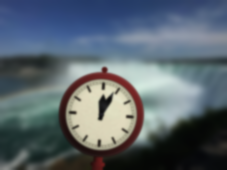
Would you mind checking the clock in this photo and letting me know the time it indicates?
12:04
